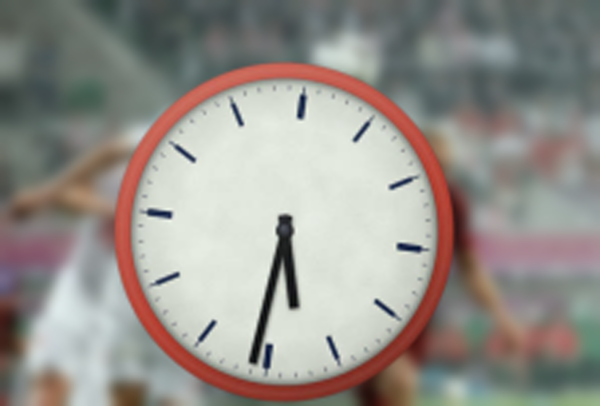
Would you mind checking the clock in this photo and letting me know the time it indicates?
5:31
